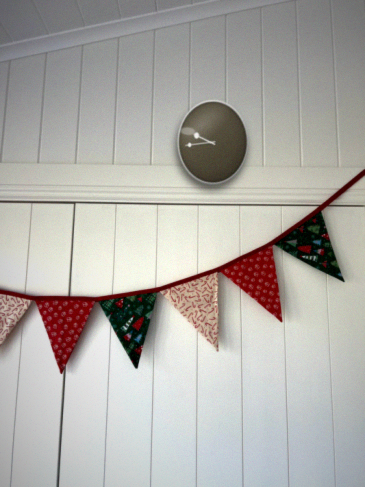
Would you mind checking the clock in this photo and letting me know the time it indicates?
9:44
